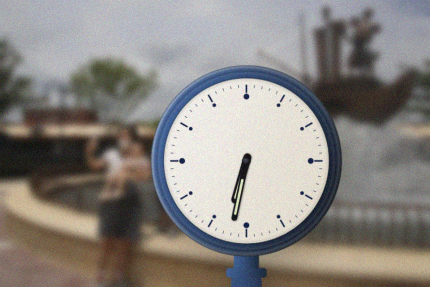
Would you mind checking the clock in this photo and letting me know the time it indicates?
6:32
